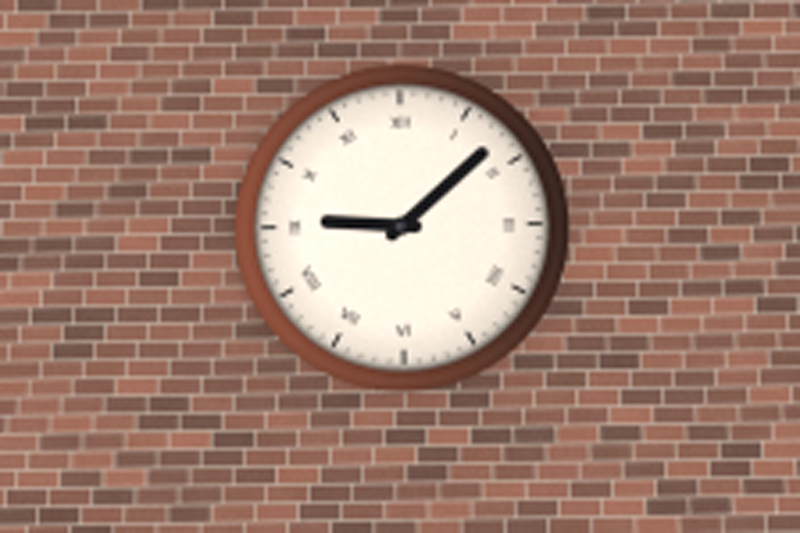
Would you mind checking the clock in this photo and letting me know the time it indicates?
9:08
